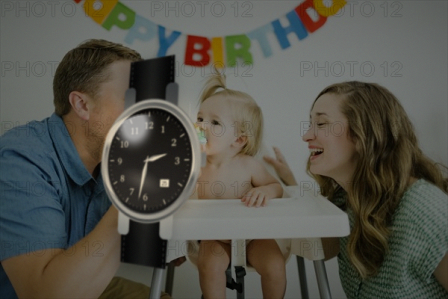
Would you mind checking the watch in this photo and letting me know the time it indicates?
2:32
